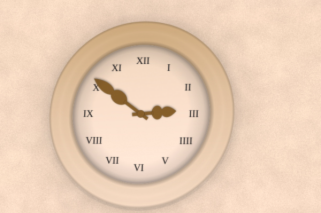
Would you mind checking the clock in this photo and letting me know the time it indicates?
2:51
